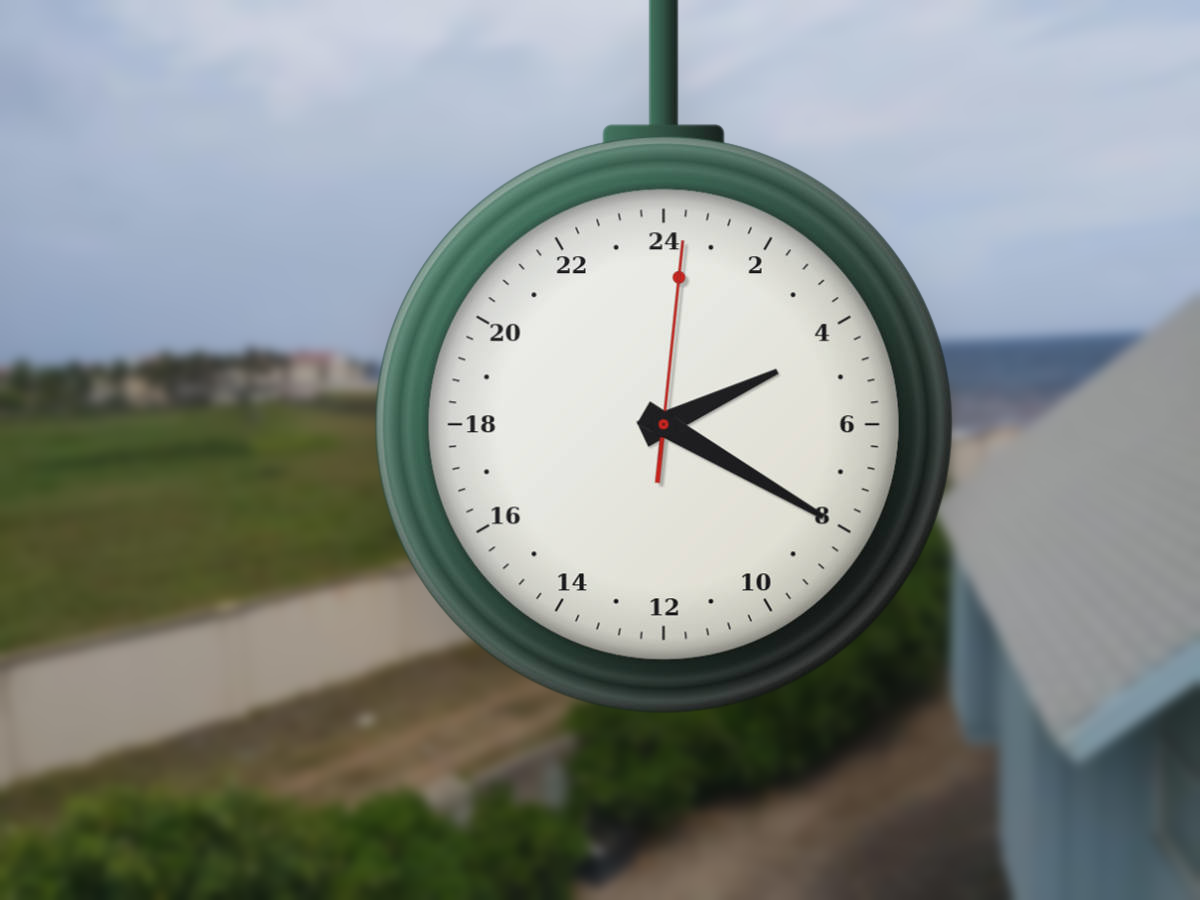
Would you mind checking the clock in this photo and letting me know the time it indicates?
4:20:01
